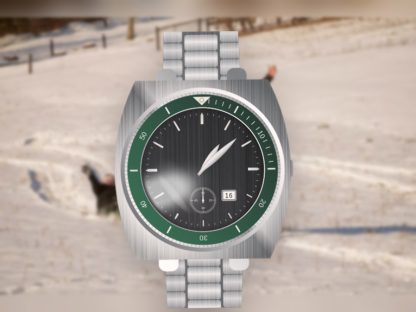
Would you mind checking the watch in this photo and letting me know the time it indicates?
1:08
